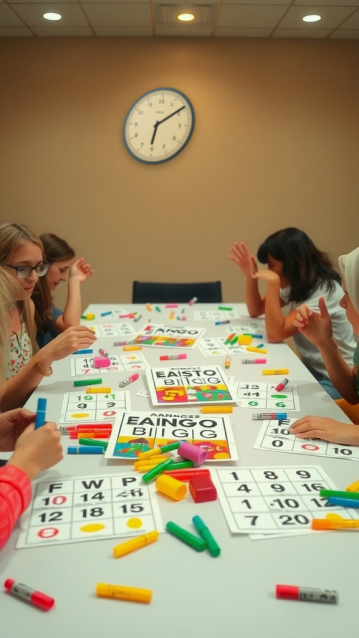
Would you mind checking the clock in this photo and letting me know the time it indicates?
6:09
